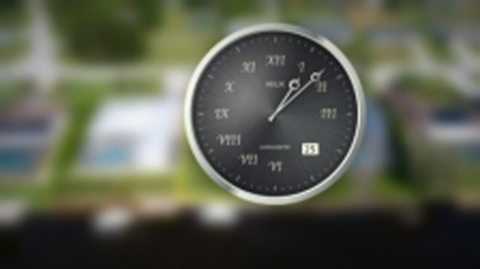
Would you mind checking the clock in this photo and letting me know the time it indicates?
1:08
